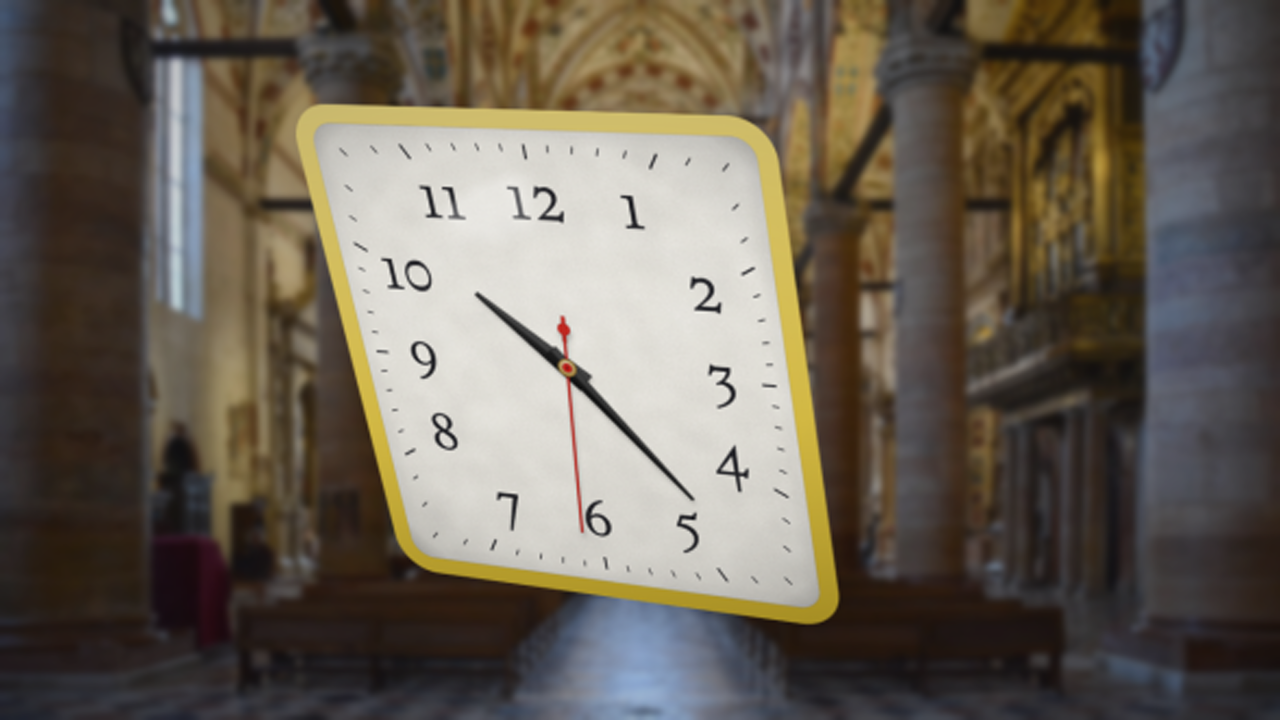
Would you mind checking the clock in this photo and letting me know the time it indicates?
10:23:31
